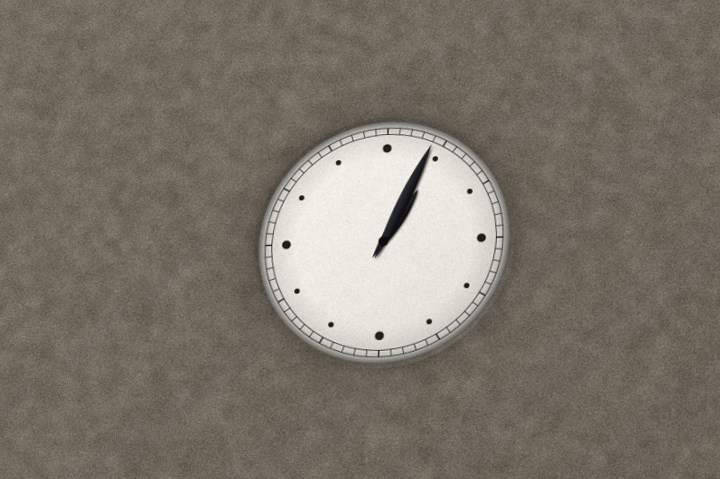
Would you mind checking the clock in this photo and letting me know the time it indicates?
1:04
